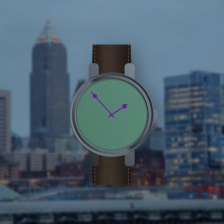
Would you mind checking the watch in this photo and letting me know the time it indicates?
1:53
